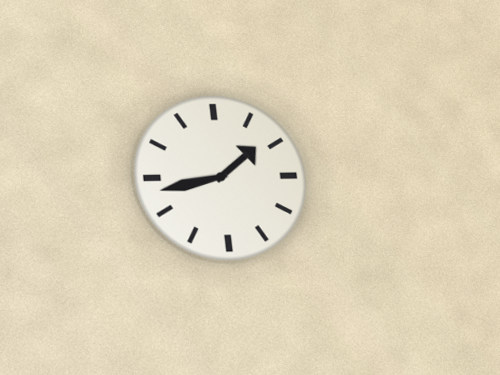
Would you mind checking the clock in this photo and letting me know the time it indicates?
1:43
